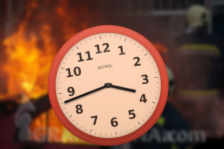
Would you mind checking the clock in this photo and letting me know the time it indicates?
3:43
